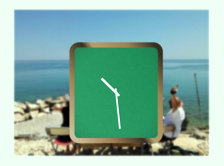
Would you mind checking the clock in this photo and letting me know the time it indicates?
10:29
